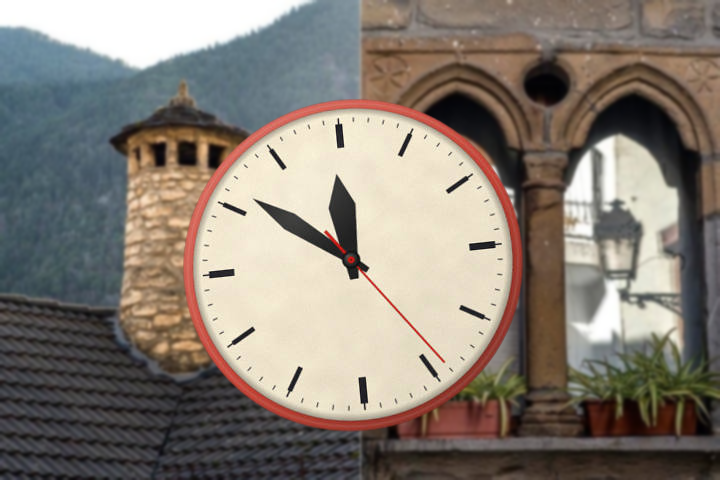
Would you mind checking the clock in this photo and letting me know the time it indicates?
11:51:24
